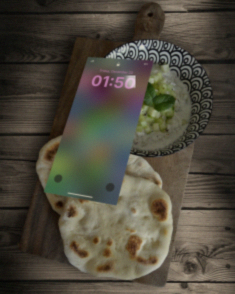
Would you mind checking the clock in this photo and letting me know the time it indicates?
1:50
